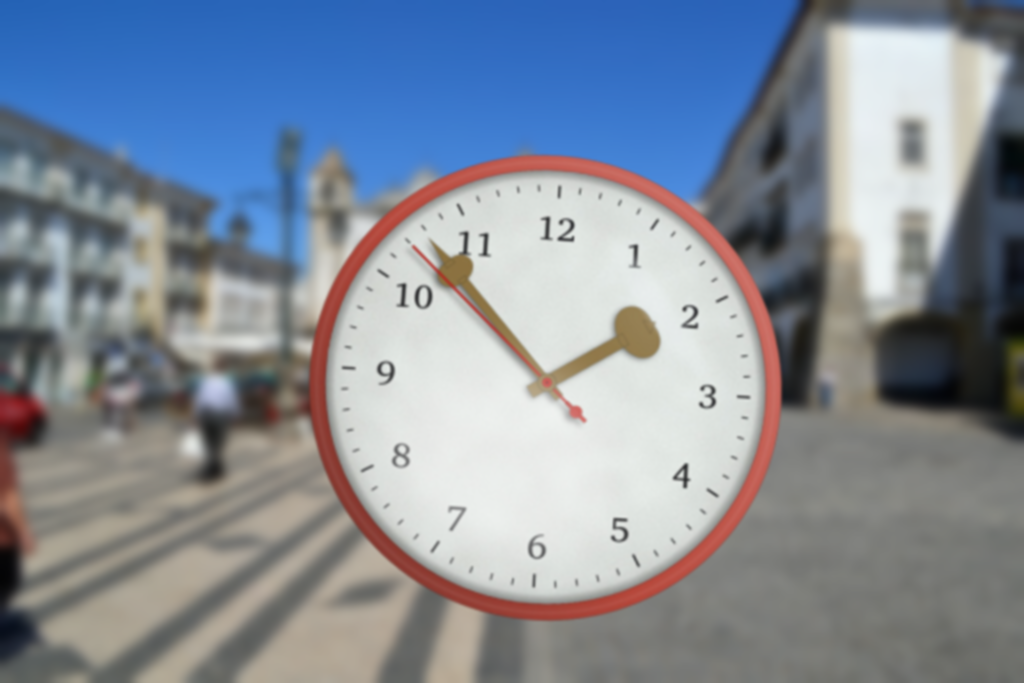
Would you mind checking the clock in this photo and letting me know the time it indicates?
1:52:52
